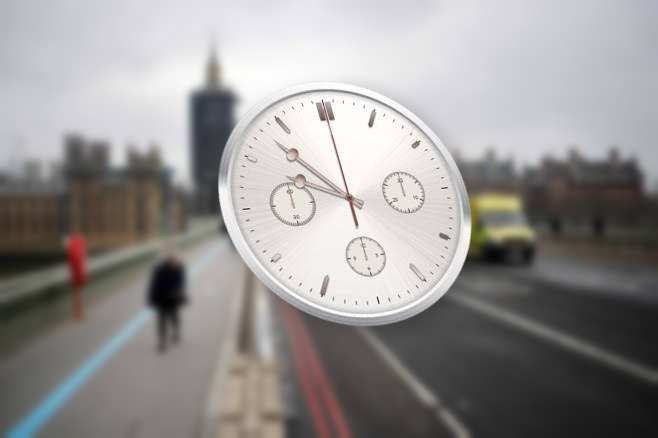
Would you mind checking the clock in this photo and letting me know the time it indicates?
9:53
